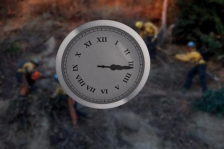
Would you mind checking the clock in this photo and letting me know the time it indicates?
3:16
